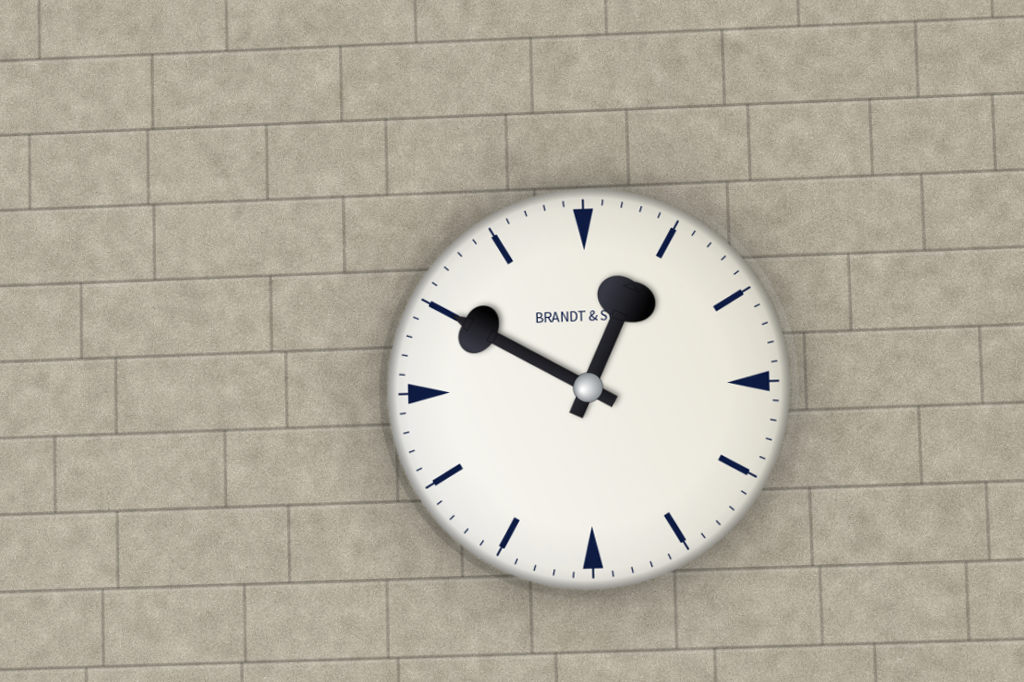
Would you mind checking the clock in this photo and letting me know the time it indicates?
12:50
